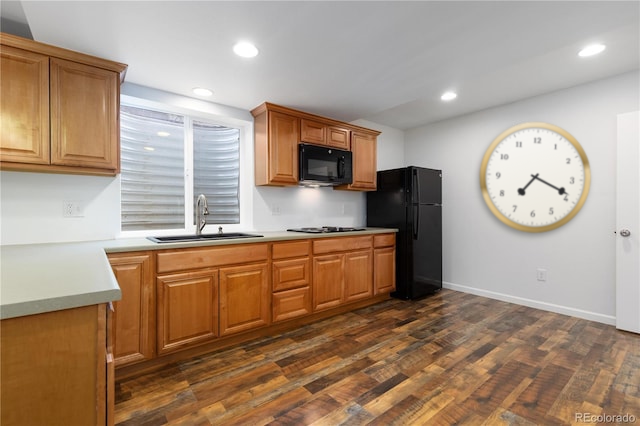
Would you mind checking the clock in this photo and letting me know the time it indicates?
7:19
